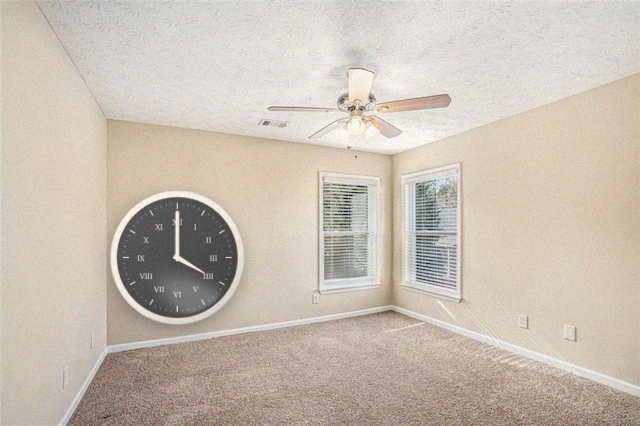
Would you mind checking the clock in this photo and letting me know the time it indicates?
4:00
